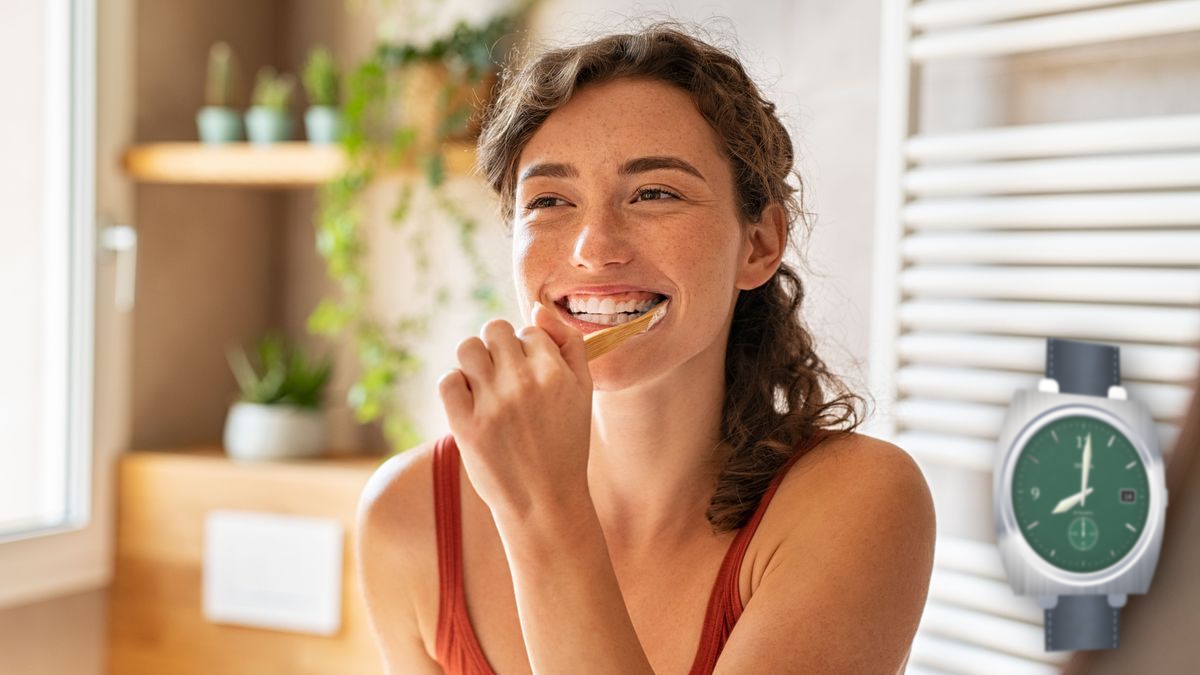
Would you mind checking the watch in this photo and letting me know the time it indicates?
8:01
